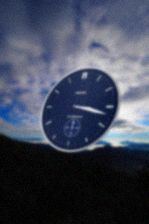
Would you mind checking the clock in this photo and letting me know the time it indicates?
3:17
